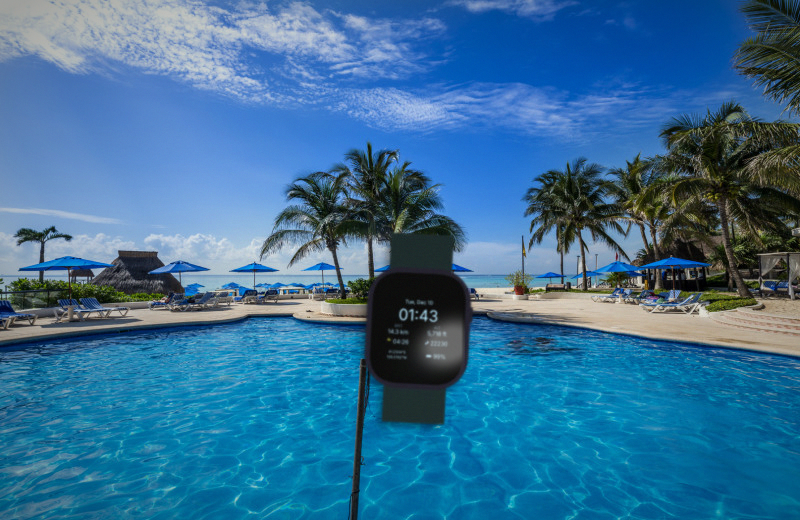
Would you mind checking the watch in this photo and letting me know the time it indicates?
1:43
